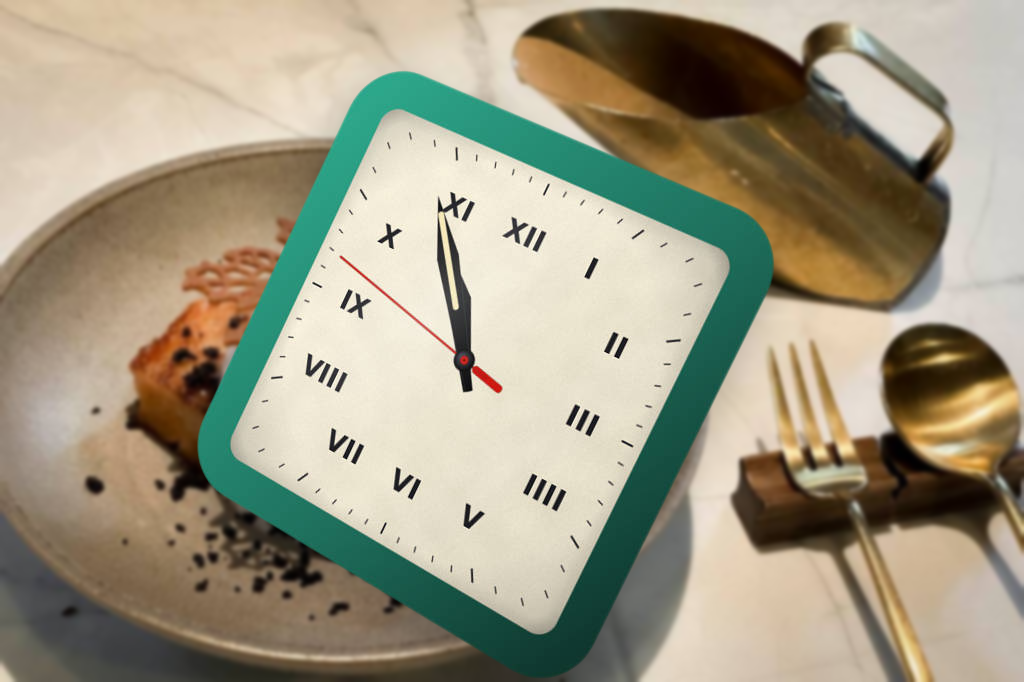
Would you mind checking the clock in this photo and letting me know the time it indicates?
10:53:47
